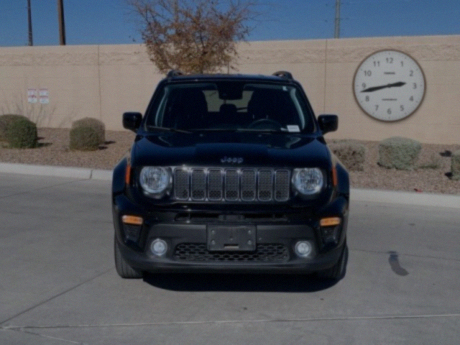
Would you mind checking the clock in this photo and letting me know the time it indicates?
2:43
